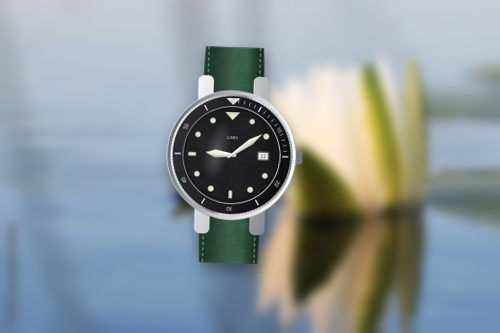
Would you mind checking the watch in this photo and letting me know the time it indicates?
9:09
